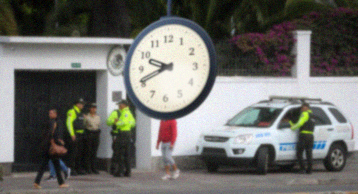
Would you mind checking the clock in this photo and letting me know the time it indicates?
9:41
